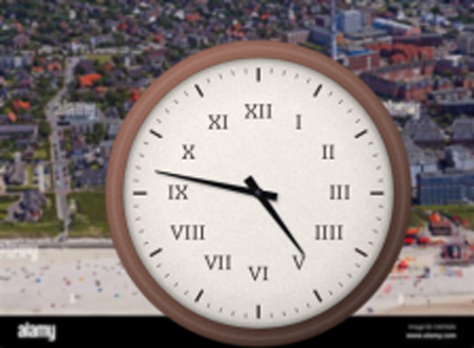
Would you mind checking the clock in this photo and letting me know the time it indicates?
4:47
